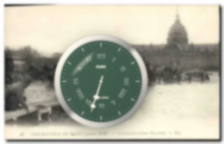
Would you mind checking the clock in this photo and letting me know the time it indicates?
6:33
